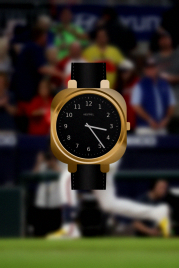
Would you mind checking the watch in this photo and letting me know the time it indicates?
3:24
